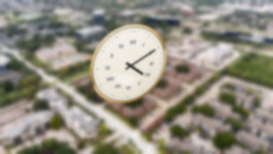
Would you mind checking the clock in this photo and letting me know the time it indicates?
4:10
